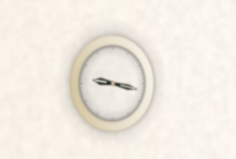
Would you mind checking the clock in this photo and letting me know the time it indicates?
9:17
